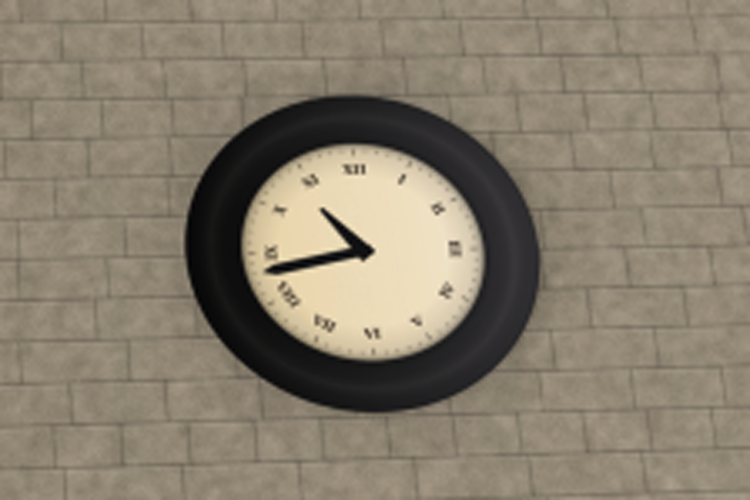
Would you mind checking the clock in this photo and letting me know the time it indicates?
10:43
